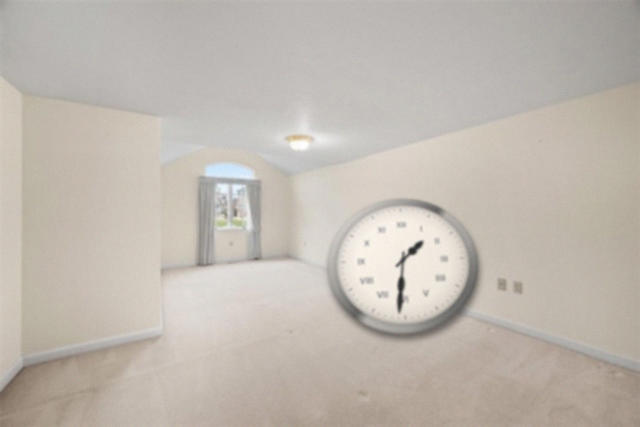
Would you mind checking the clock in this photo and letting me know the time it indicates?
1:31
